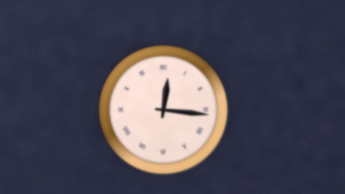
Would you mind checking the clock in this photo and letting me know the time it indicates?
12:16
